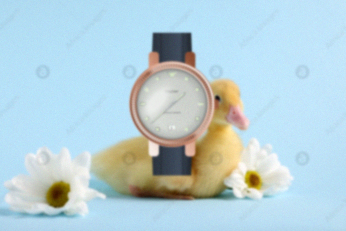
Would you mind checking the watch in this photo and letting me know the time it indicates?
1:38
